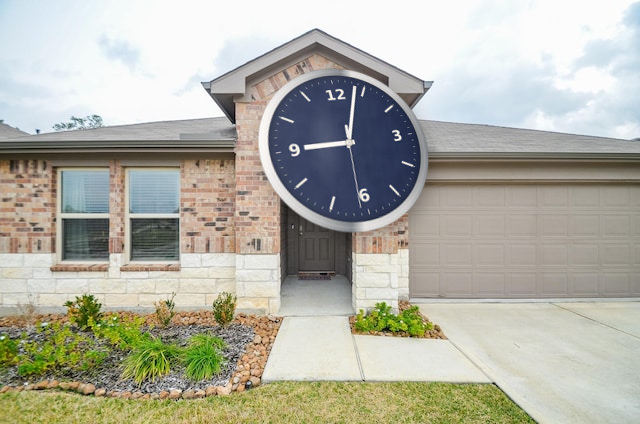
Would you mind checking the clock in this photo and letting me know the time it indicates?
9:03:31
